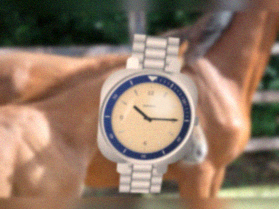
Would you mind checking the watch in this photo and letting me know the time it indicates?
10:15
